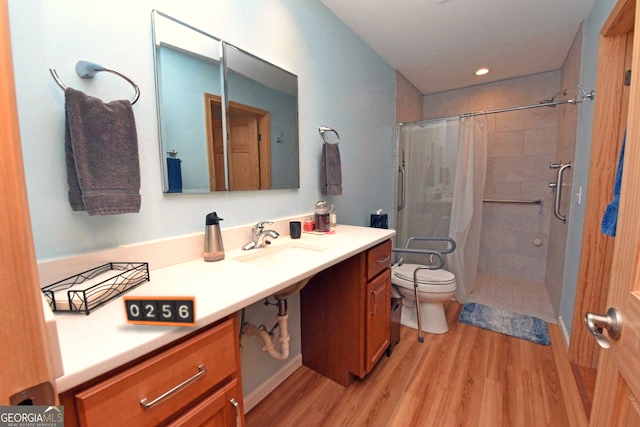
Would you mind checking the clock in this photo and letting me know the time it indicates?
2:56
